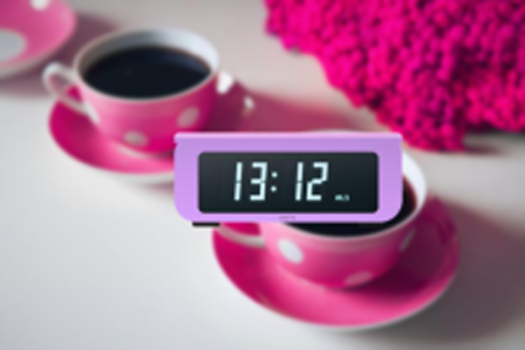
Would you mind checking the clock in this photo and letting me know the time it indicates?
13:12
